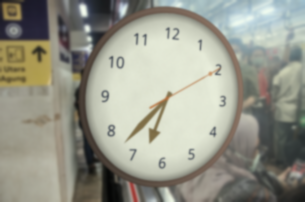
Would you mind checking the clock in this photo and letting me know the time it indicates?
6:37:10
